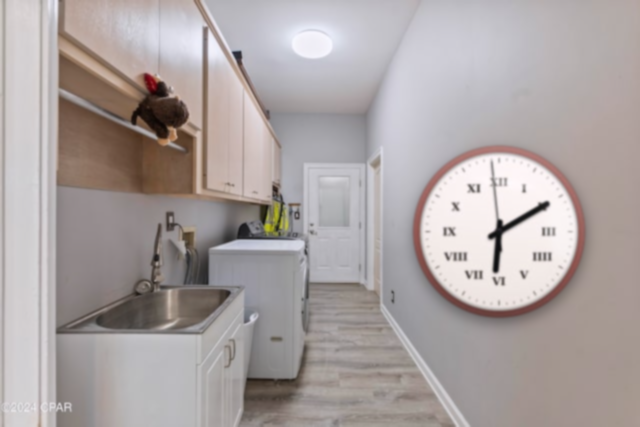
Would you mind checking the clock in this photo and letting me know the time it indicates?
6:09:59
